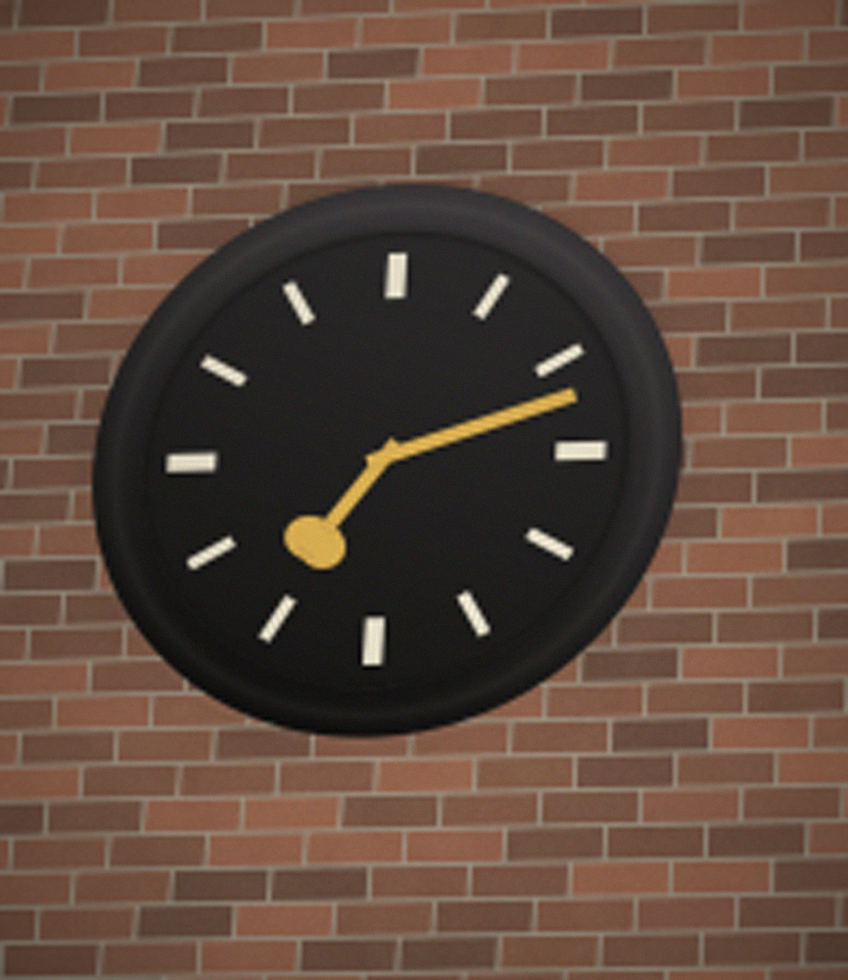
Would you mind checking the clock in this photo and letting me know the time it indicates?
7:12
